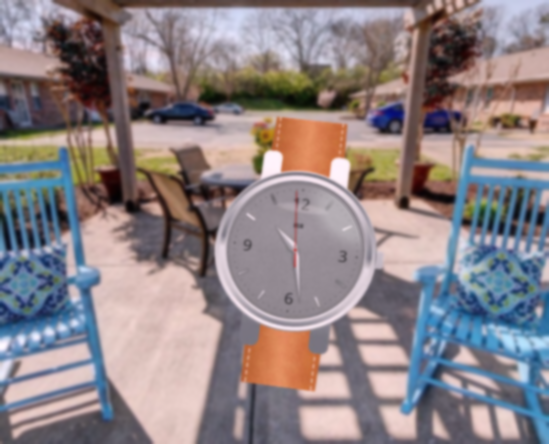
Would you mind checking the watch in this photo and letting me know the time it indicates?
10:27:59
